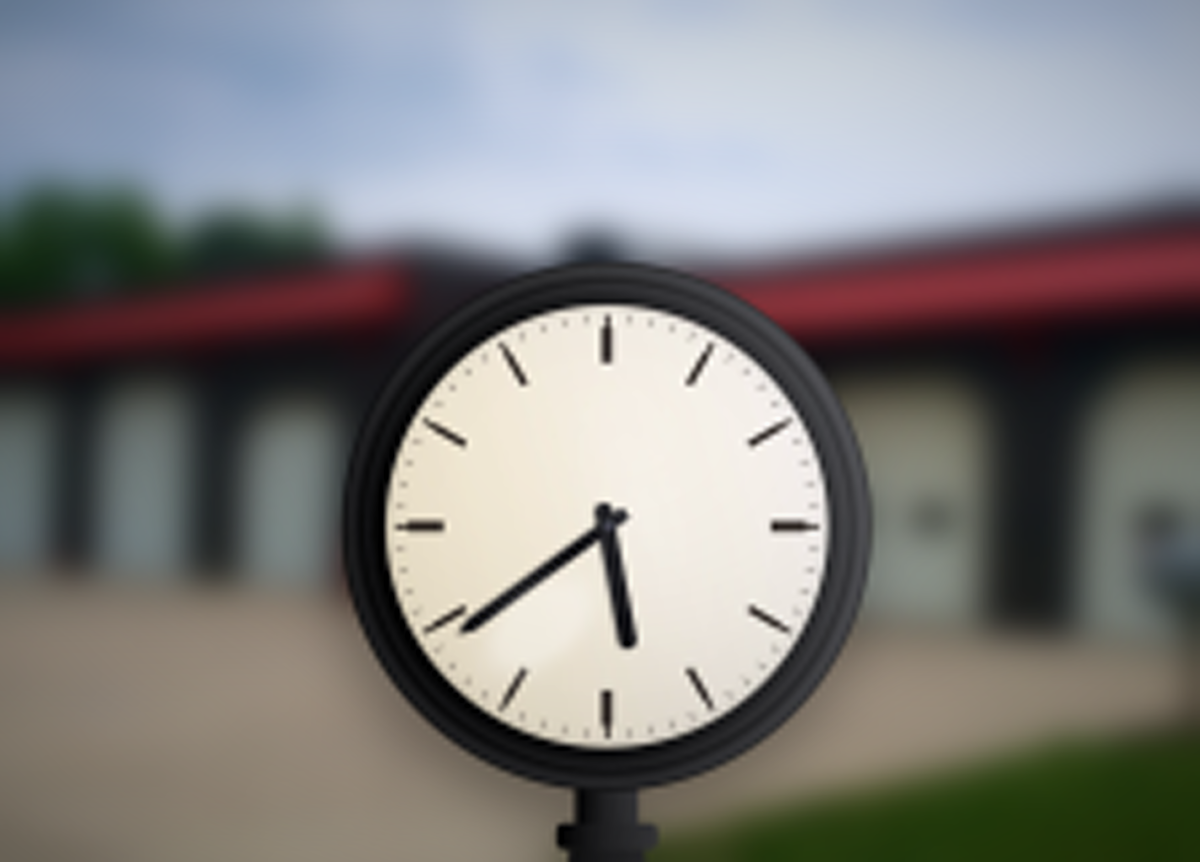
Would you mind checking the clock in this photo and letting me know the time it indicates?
5:39
